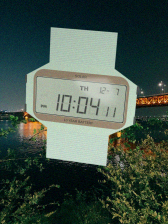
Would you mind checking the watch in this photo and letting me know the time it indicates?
10:04:11
